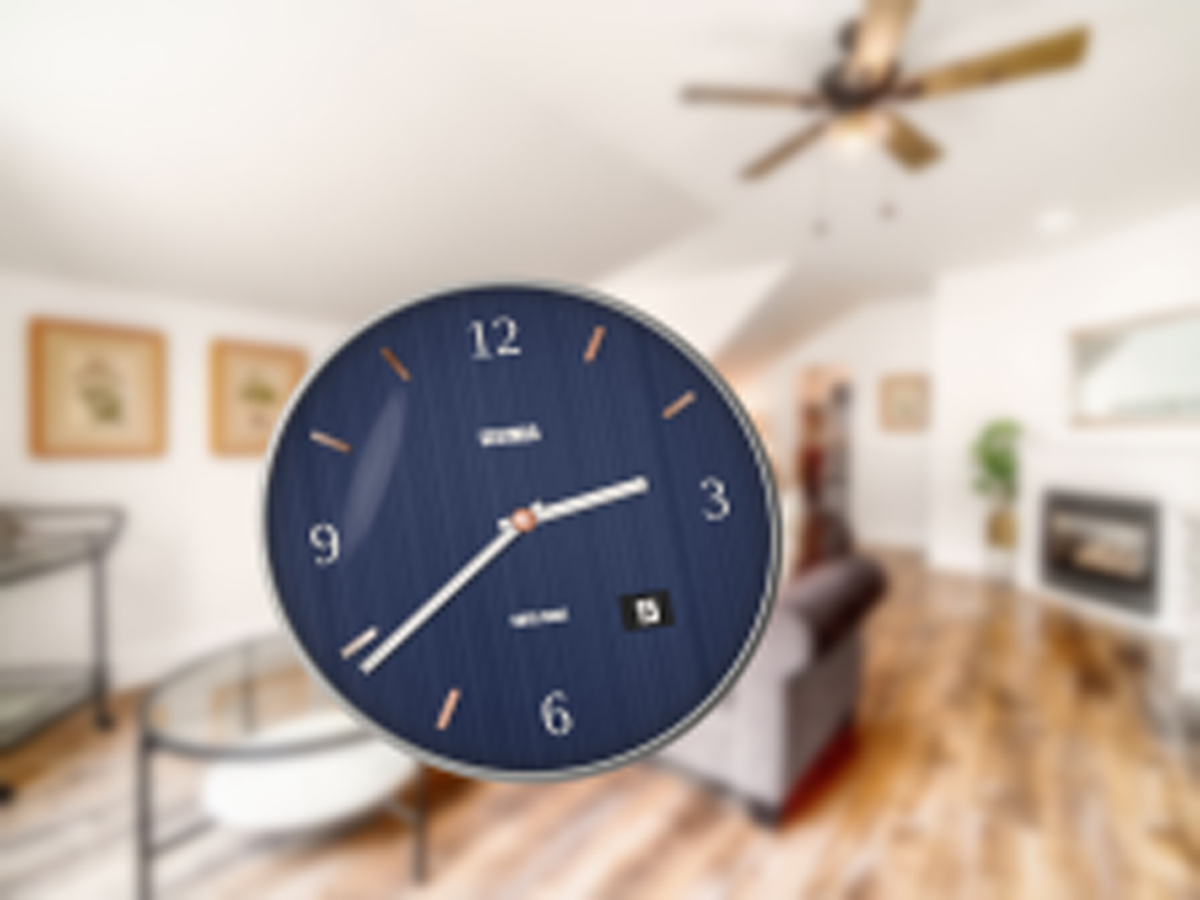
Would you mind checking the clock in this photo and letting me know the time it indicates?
2:39
